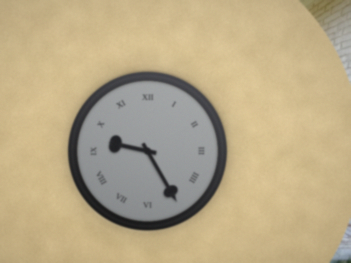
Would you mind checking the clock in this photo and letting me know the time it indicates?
9:25
